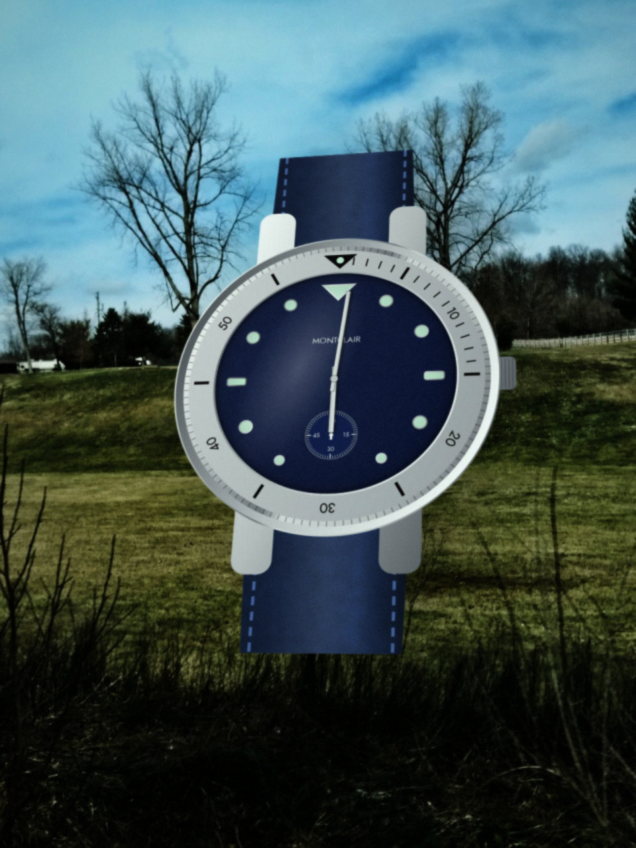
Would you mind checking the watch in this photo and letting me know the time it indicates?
6:01
